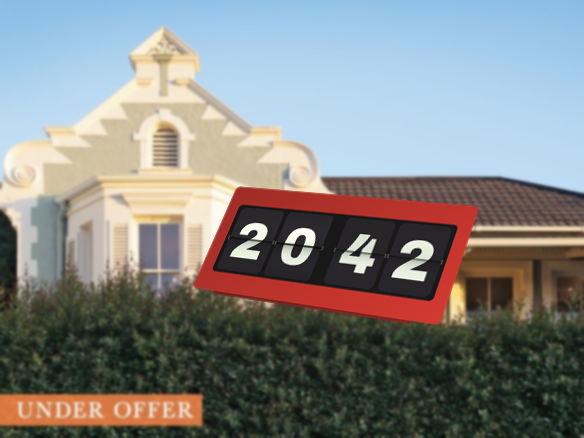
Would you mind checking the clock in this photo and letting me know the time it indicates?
20:42
